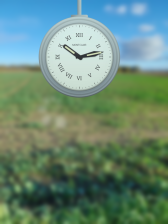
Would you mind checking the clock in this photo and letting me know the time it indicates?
10:13
